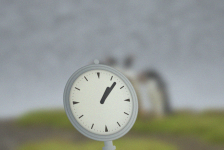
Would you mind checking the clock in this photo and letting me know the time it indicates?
1:07
